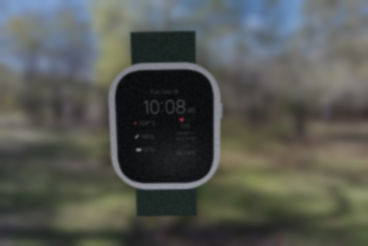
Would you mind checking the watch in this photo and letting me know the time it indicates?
10:08
